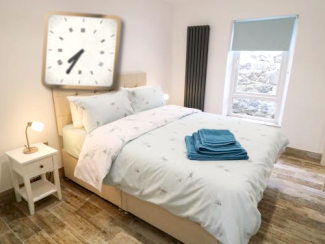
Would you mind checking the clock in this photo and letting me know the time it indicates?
7:35
